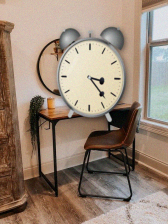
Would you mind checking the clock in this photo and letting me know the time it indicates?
3:23
